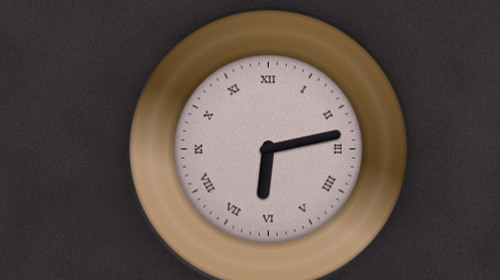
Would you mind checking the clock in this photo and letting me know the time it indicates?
6:13
